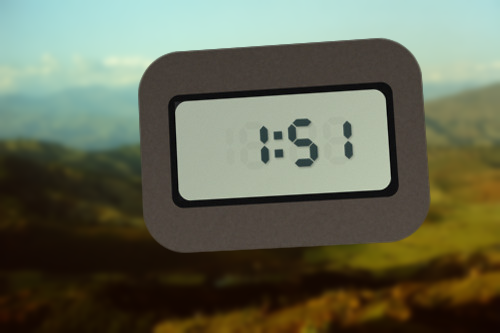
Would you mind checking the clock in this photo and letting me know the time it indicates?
1:51
